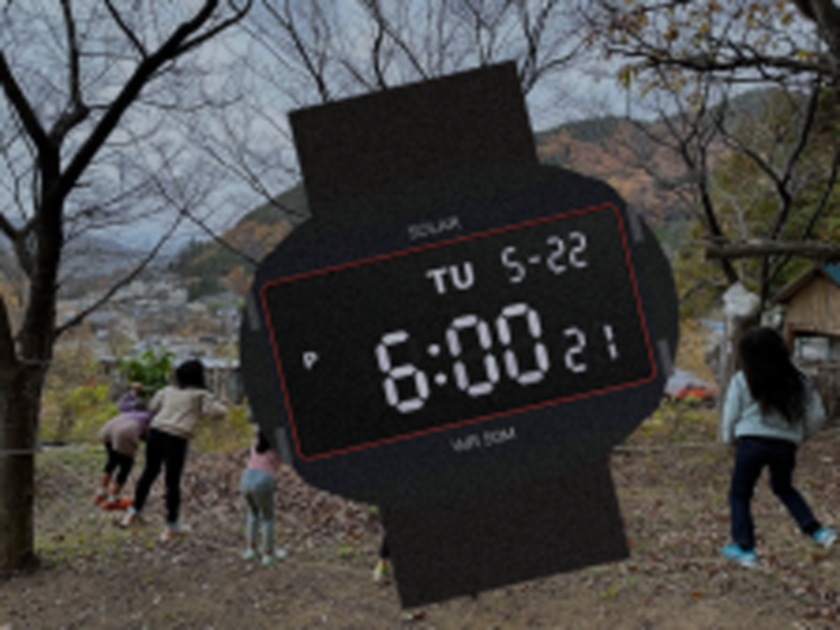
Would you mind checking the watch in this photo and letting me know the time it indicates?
6:00:21
